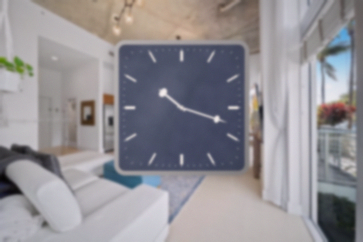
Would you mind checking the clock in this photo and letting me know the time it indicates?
10:18
